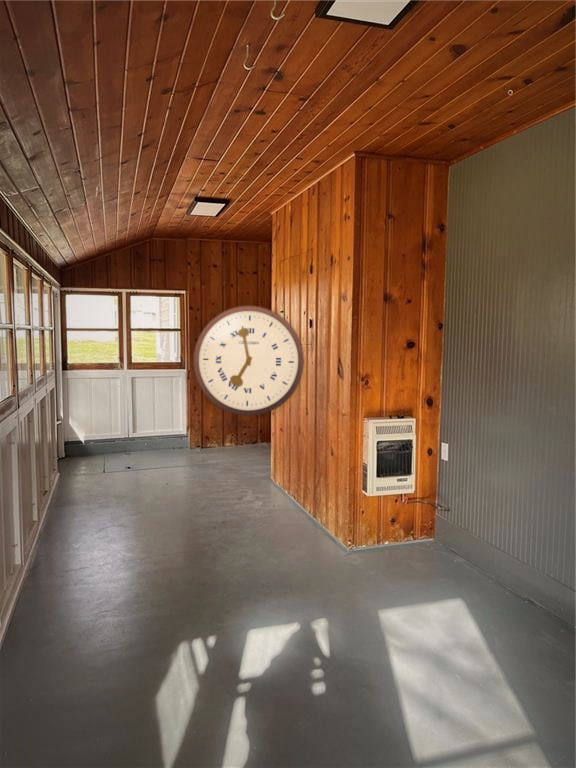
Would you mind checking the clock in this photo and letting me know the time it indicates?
6:58
